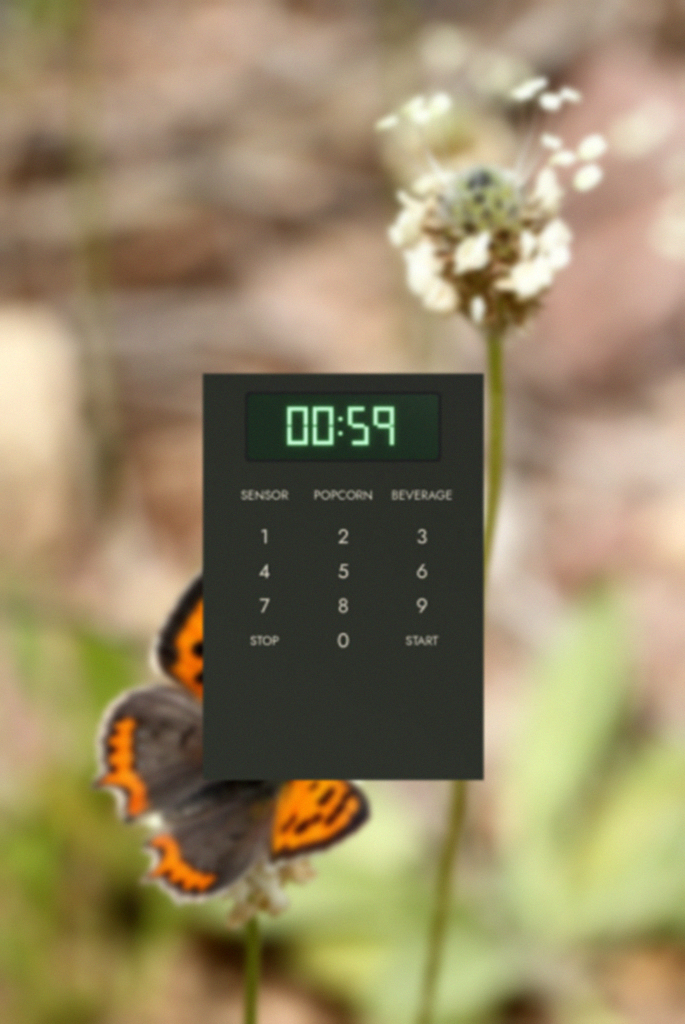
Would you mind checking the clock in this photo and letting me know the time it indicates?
0:59
